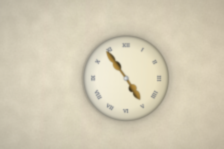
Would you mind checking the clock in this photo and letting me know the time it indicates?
4:54
